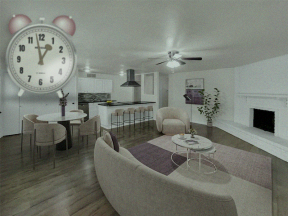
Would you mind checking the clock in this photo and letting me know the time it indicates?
12:58
